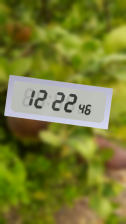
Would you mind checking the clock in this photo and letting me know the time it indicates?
12:22:46
